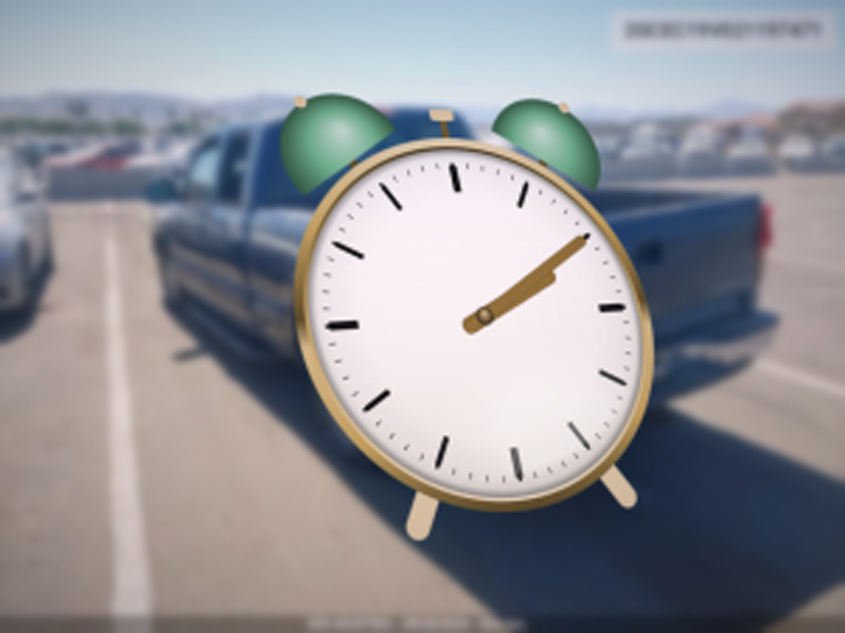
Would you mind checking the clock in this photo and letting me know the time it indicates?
2:10
